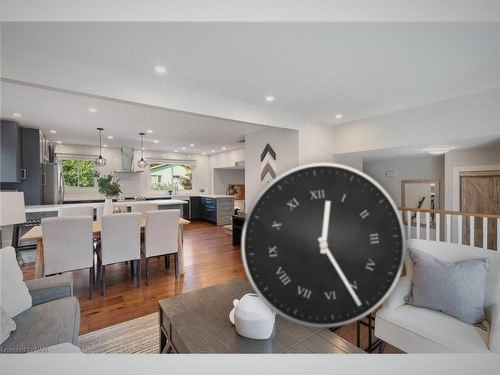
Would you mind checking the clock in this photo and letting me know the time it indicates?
12:26
